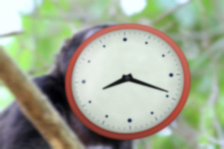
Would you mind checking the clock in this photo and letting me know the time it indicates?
8:19
